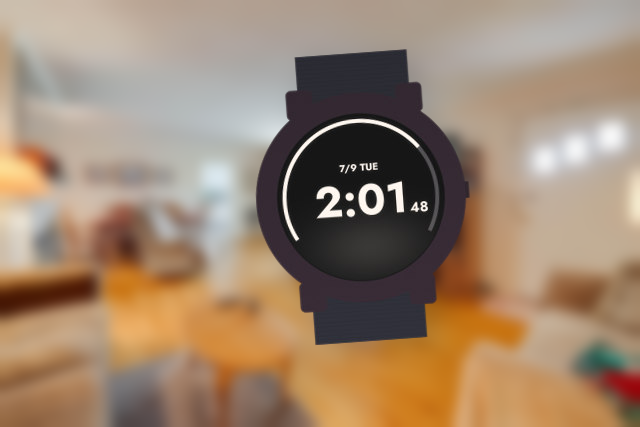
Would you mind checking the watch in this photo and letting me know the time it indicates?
2:01:48
